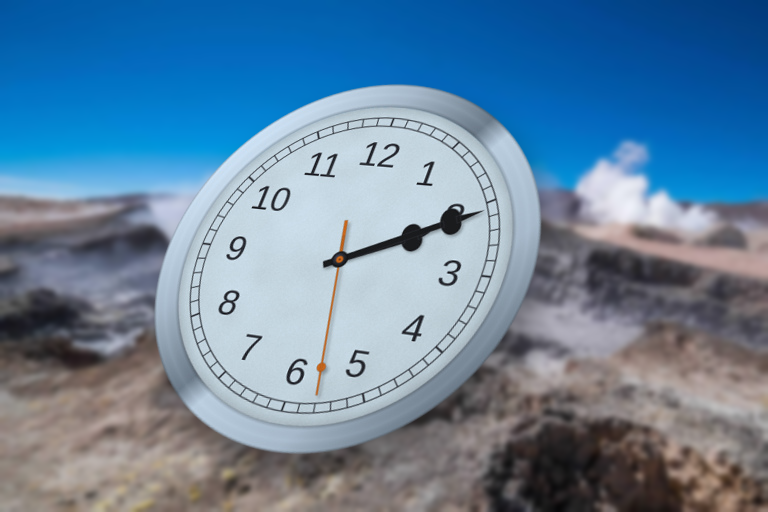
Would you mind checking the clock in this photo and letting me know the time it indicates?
2:10:28
